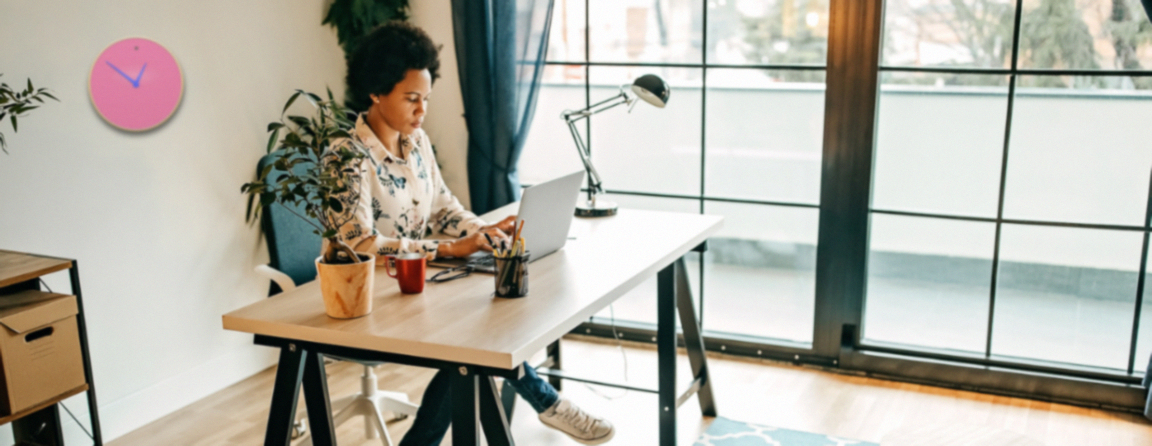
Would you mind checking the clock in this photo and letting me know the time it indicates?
12:51
